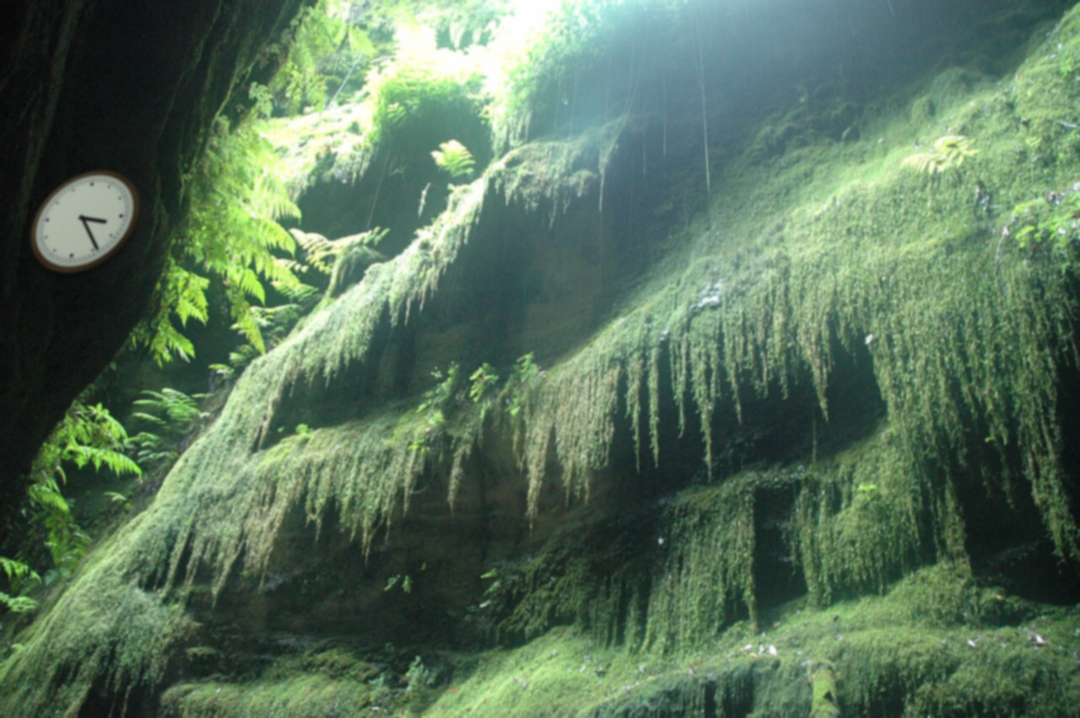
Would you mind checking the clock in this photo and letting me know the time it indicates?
3:24
